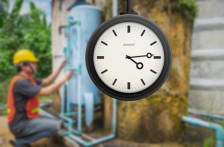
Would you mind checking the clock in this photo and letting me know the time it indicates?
4:14
